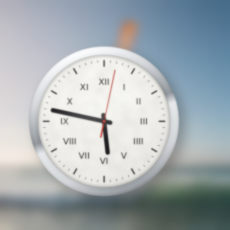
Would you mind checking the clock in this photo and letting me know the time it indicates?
5:47:02
